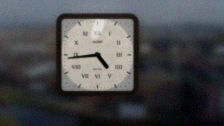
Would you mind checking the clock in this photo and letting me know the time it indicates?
4:44
